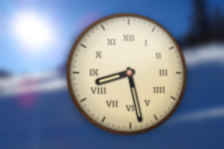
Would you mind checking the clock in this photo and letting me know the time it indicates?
8:28
